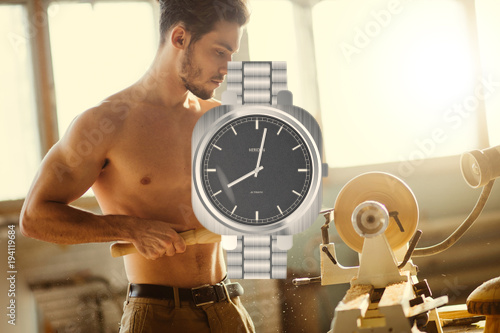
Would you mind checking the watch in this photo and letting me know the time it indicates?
8:02
